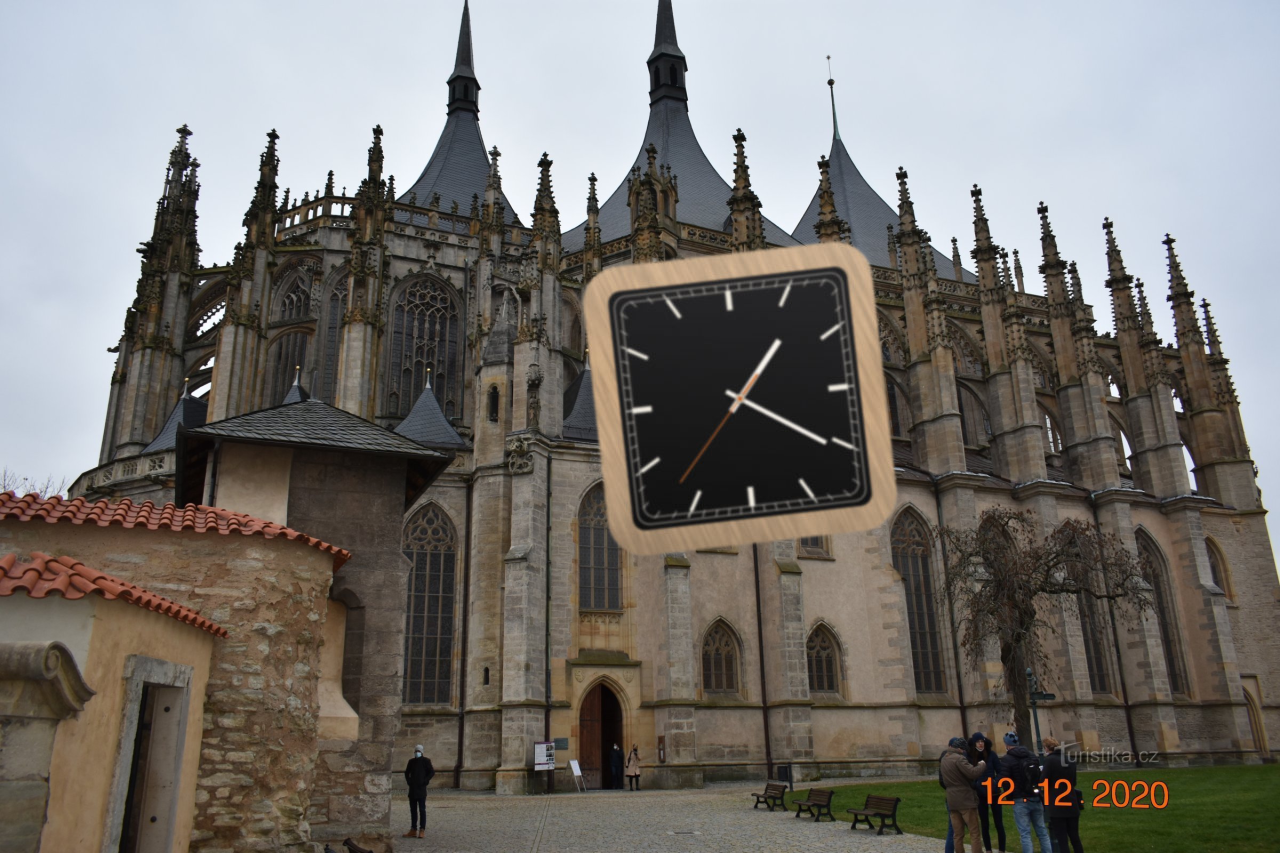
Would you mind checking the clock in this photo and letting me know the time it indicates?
1:20:37
